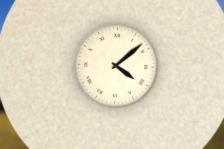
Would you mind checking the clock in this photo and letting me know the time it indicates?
4:08
